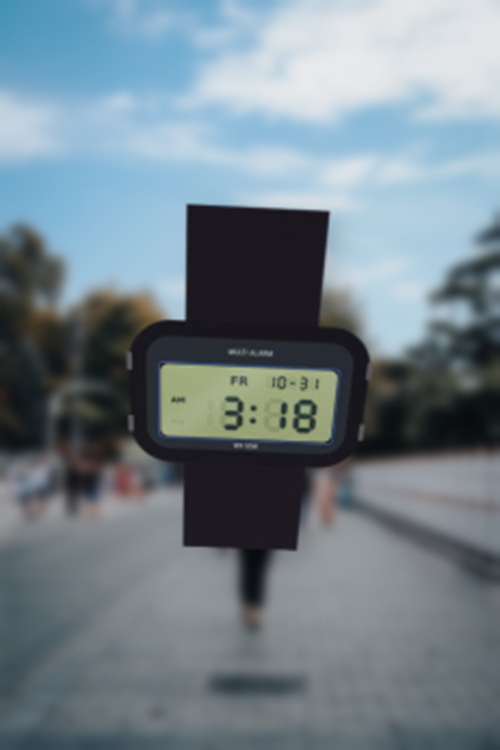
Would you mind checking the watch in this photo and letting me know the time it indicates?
3:18
